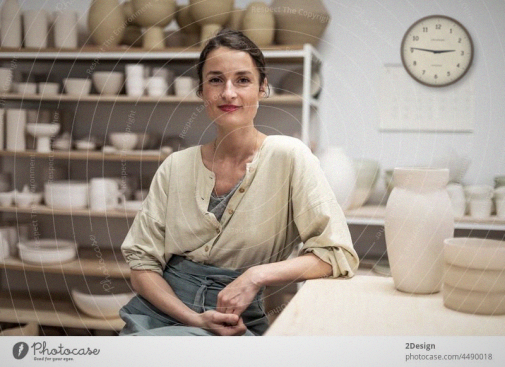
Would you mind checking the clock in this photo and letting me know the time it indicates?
2:46
